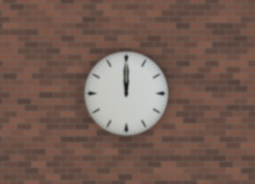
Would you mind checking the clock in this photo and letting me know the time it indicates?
12:00
